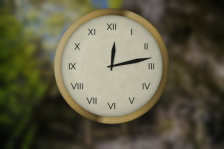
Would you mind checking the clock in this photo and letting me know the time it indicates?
12:13
